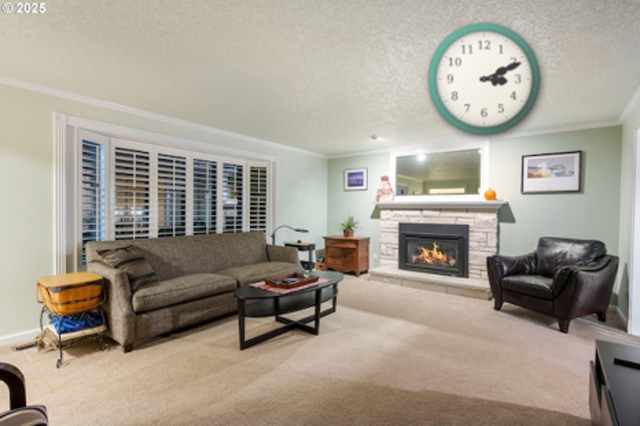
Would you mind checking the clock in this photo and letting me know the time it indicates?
3:11
